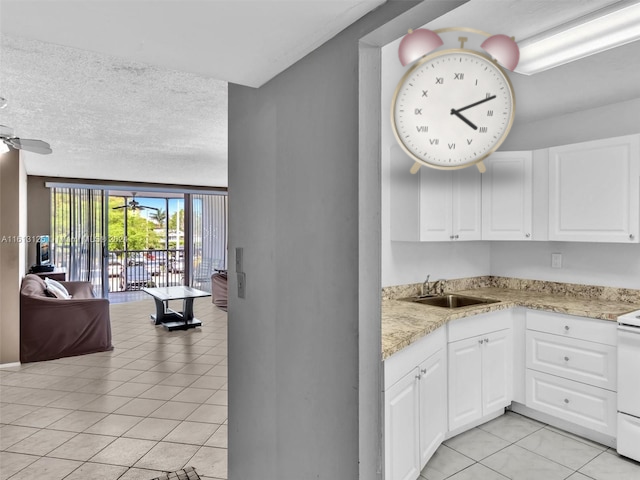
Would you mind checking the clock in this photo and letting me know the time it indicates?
4:11
